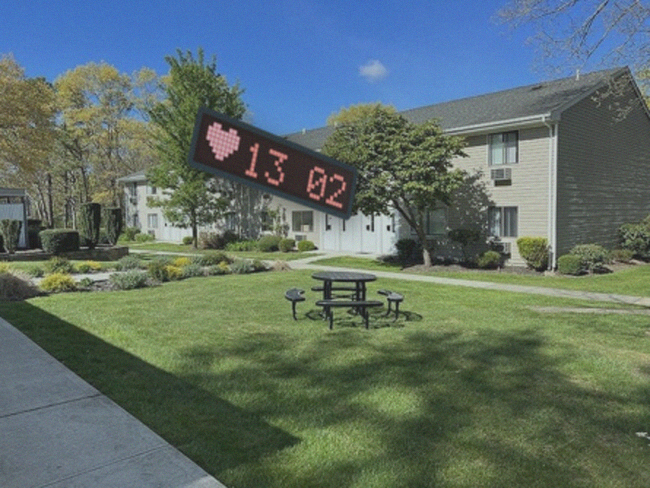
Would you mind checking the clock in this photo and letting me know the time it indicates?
13:02
